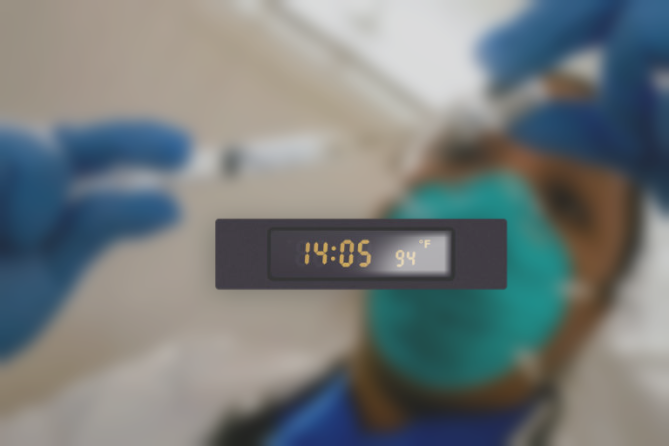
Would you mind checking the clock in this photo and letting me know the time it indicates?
14:05
